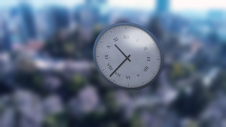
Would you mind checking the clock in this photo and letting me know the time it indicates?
10:37
